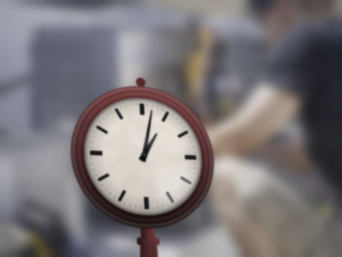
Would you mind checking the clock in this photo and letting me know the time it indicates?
1:02
